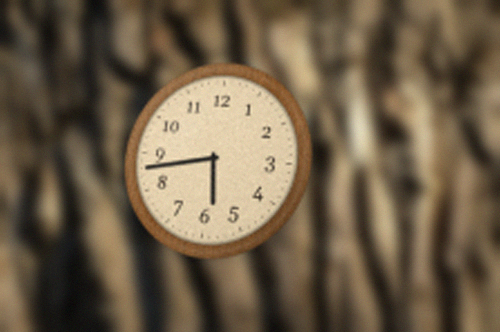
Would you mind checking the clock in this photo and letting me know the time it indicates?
5:43
